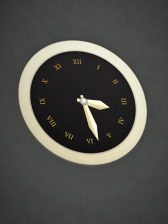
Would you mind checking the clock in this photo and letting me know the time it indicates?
3:28
